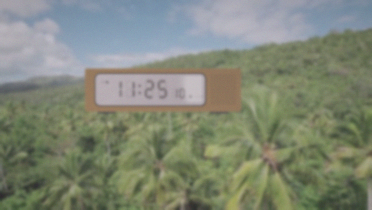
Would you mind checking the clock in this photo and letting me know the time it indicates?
11:25
